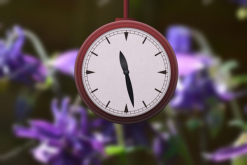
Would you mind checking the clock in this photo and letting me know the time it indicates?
11:28
